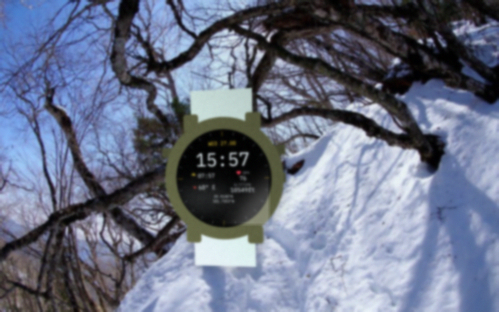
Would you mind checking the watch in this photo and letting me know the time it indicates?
15:57
